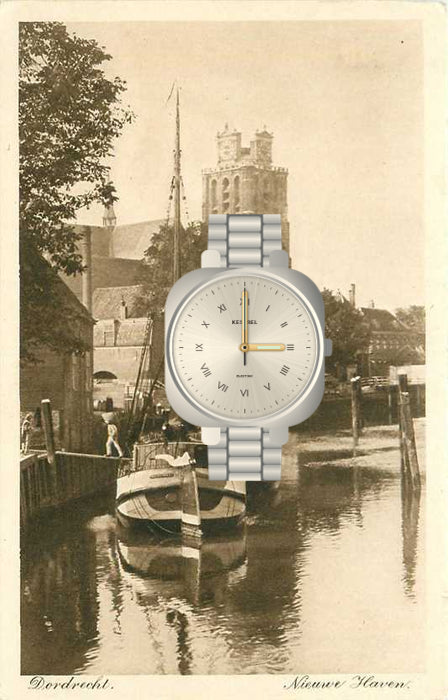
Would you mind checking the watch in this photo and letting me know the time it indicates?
3:00:00
